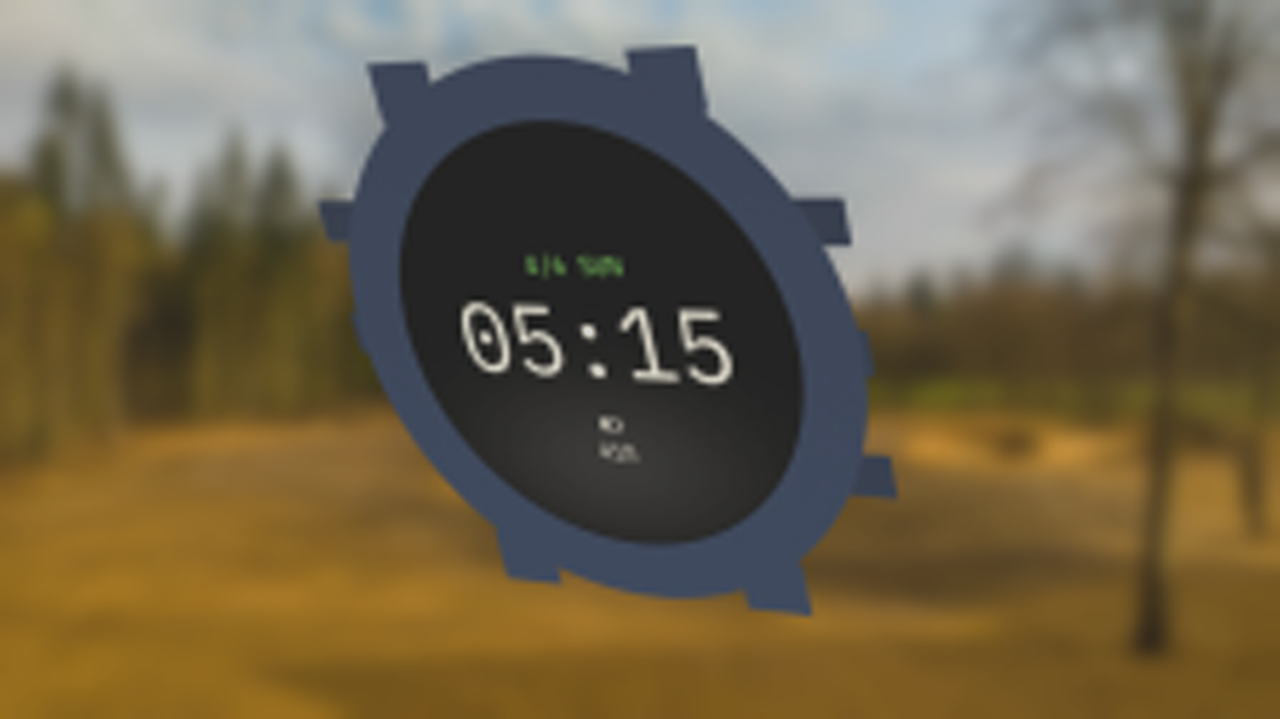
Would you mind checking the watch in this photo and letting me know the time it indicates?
5:15
